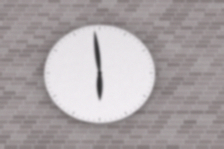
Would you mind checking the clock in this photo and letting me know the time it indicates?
5:59
